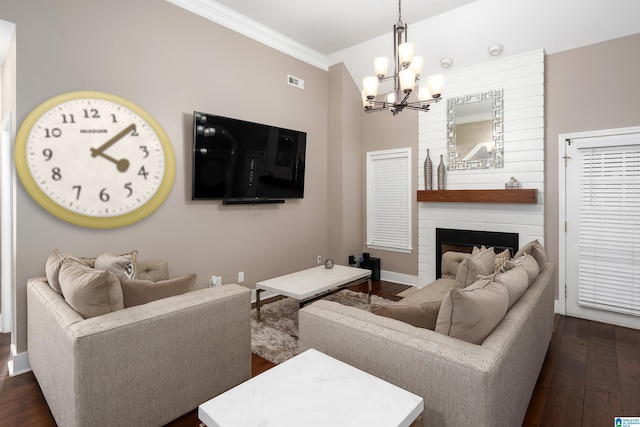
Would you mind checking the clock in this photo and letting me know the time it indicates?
4:09
